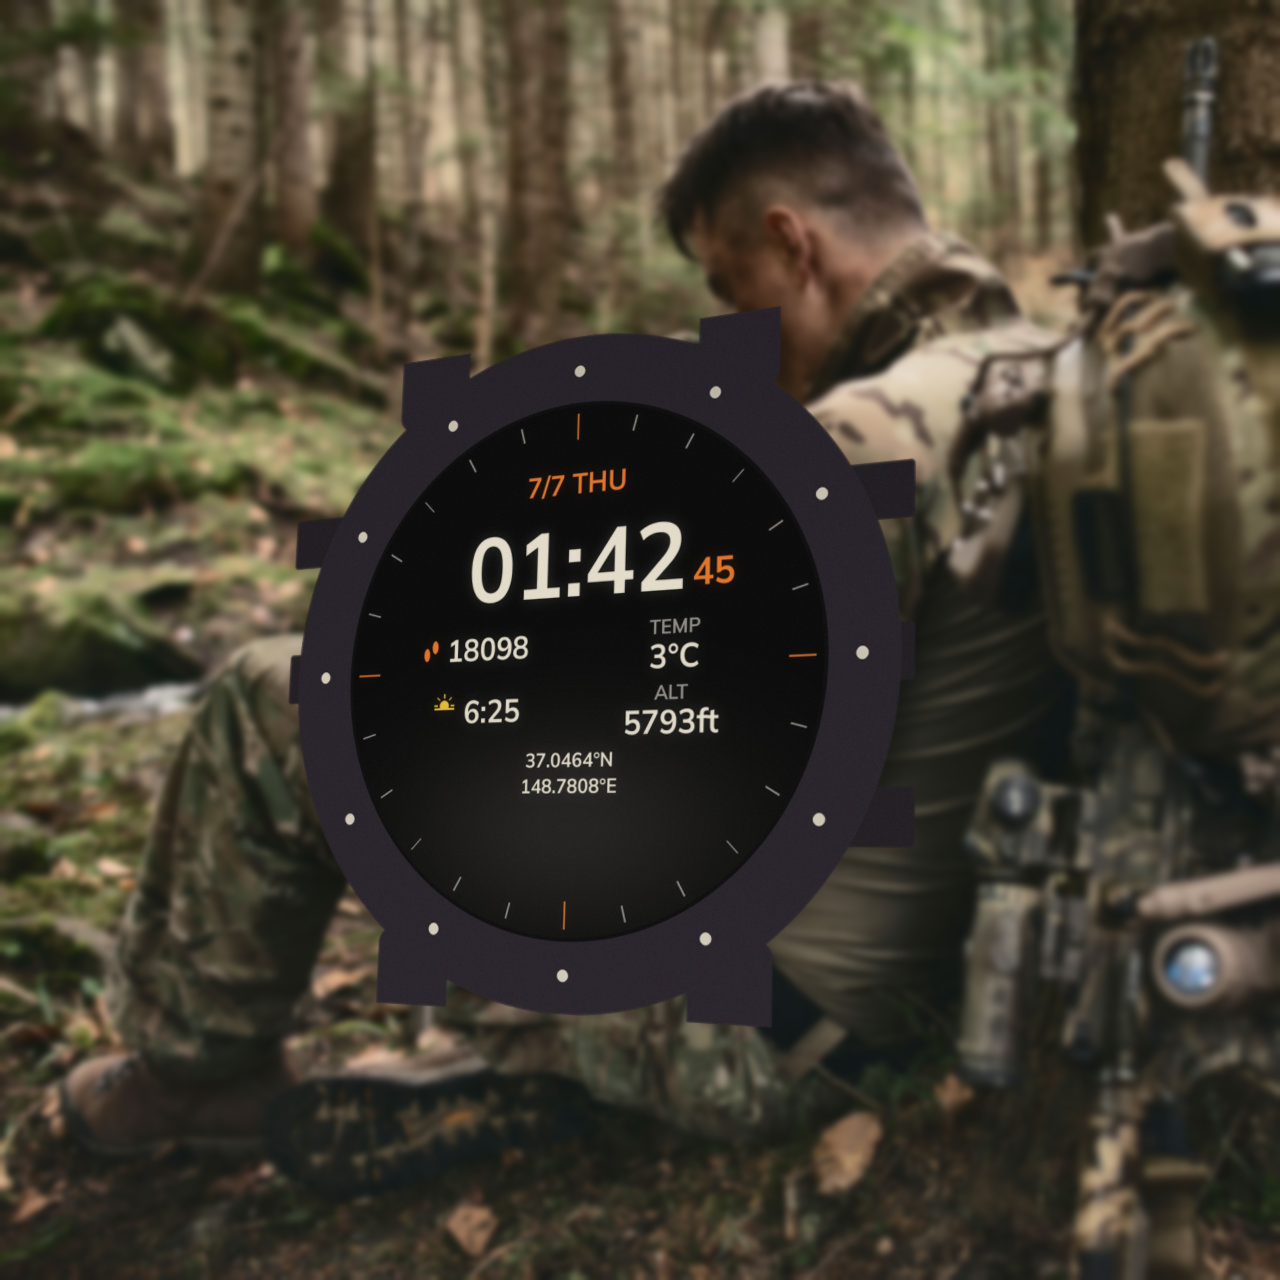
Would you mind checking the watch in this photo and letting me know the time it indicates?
1:42:45
